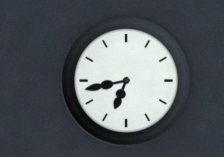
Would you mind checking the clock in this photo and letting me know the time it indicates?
6:43
